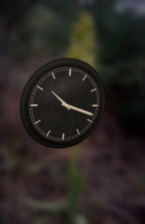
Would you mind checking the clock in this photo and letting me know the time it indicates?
10:18
